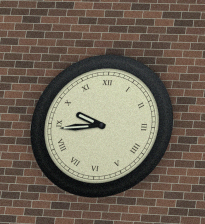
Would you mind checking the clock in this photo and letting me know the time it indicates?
9:44
